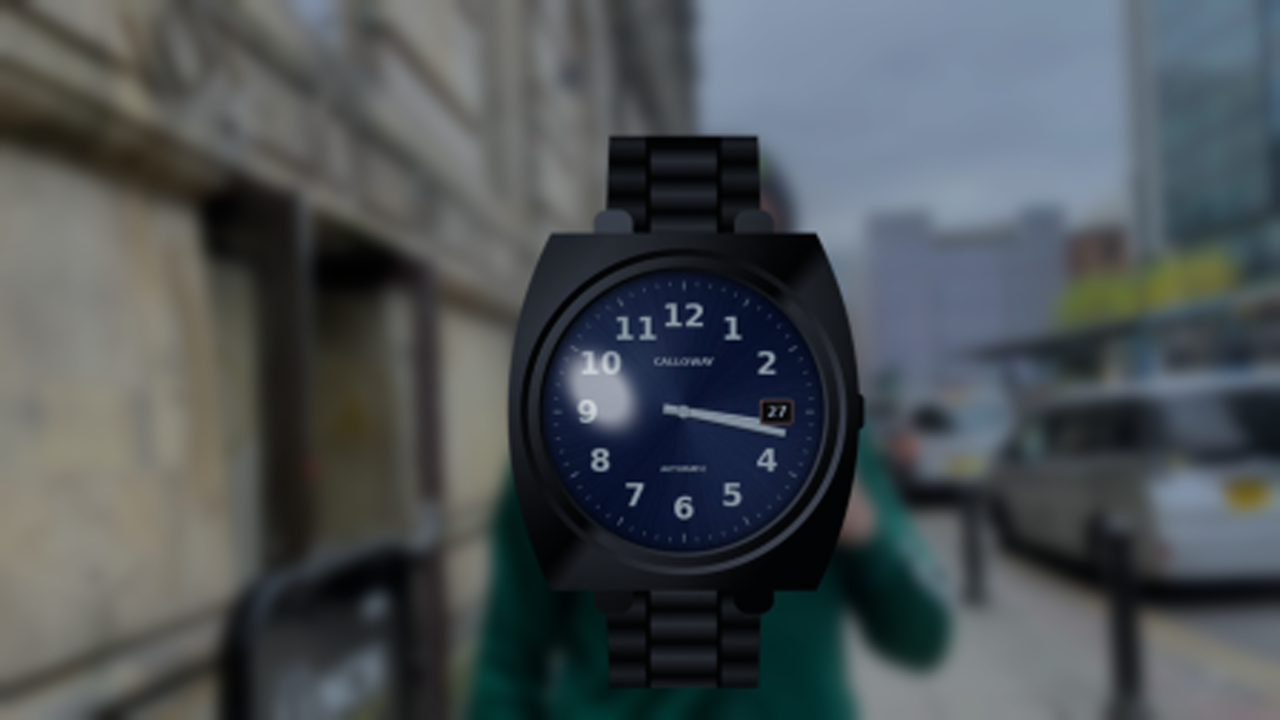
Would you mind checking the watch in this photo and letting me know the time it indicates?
3:17
